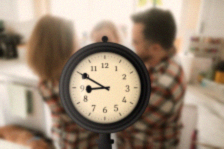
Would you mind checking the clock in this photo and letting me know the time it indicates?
8:50
